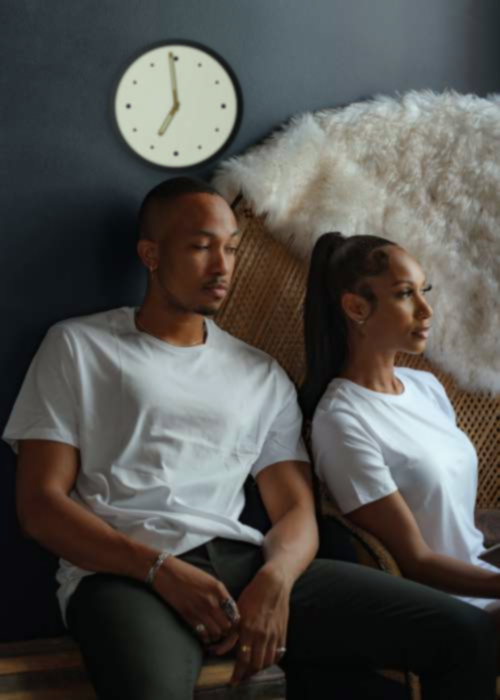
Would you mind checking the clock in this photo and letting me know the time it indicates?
6:59
